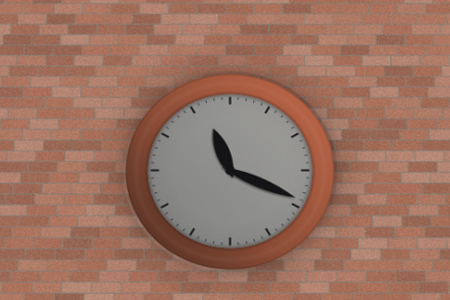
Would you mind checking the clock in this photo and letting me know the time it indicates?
11:19
